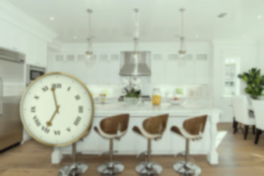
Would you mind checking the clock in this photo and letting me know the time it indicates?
6:58
